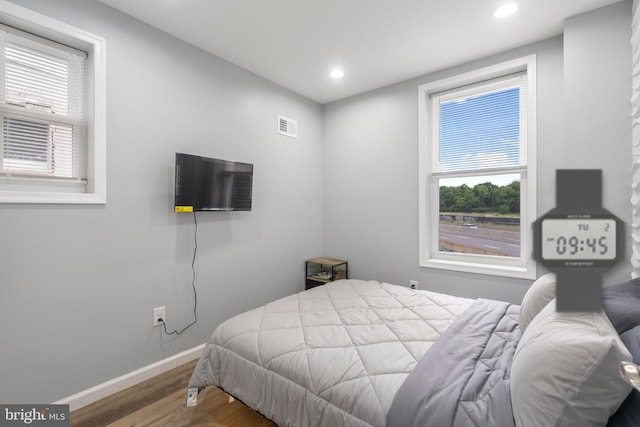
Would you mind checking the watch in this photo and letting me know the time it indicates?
9:45
